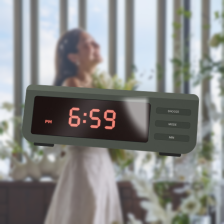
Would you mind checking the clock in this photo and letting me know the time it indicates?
6:59
